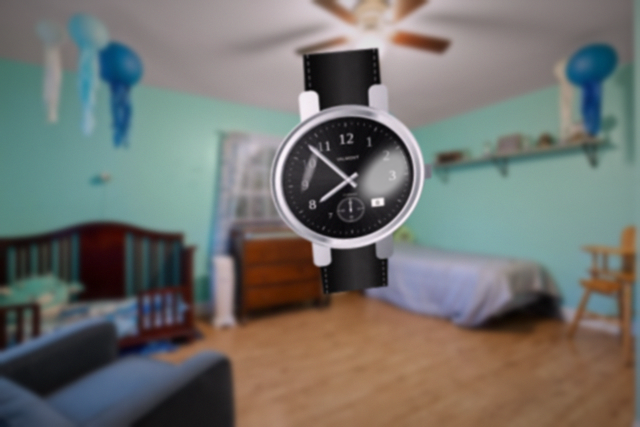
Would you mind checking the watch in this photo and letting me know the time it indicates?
7:53
